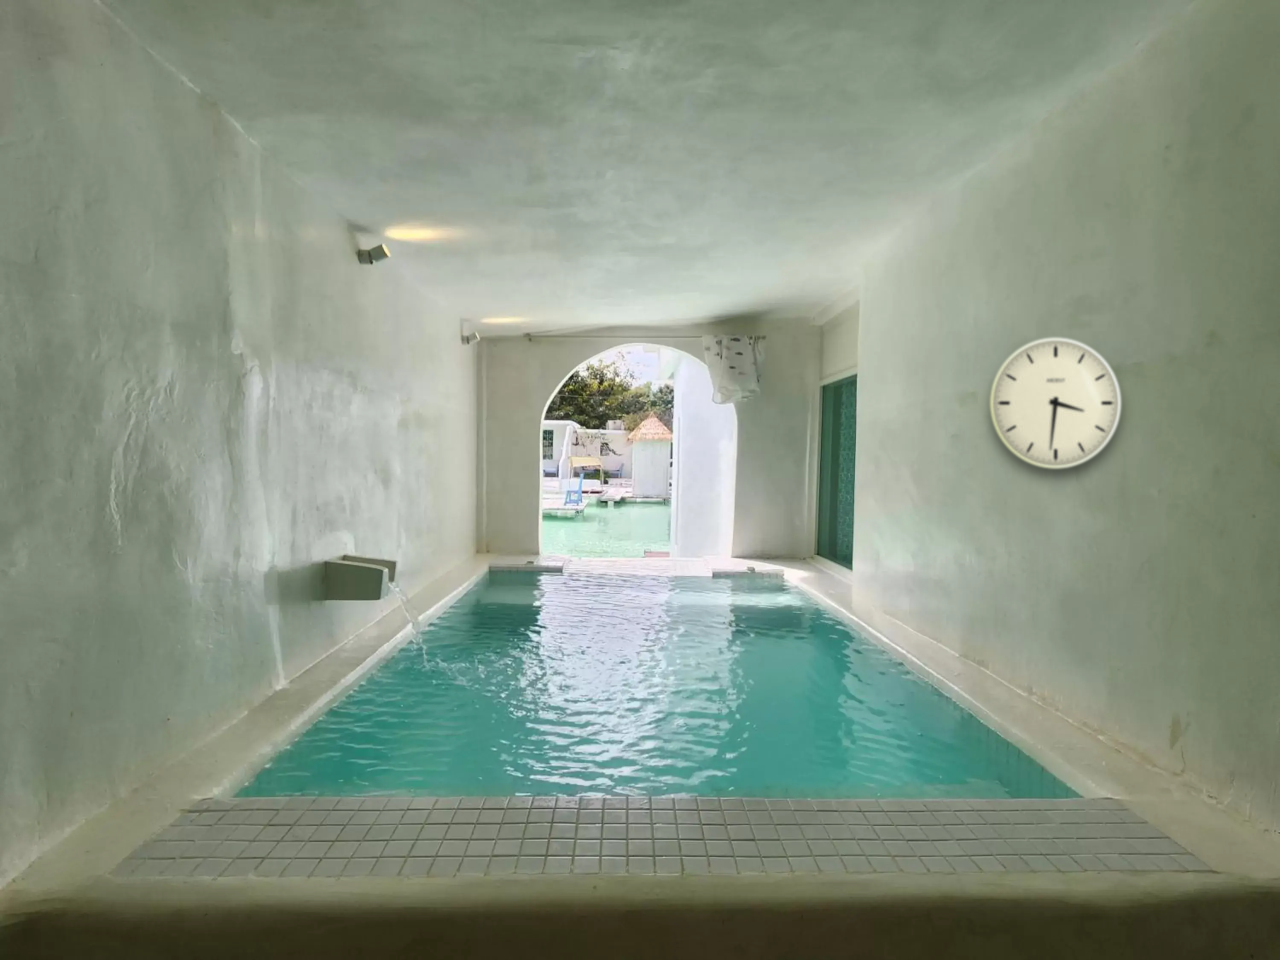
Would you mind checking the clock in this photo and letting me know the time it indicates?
3:31
